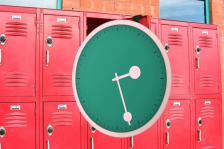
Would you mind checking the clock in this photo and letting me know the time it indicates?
2:27
